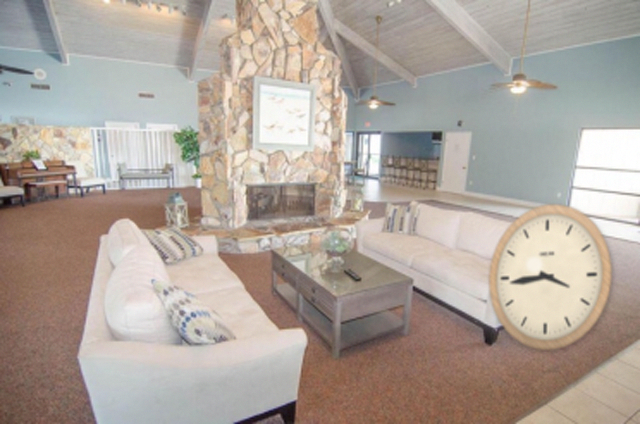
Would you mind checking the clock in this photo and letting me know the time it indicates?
3:44
